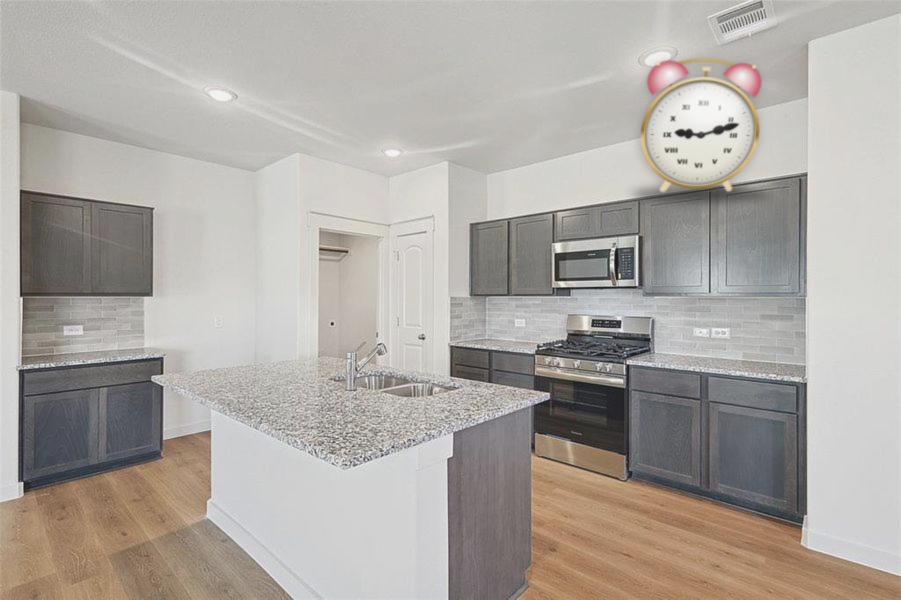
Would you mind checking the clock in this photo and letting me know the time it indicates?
9:12
